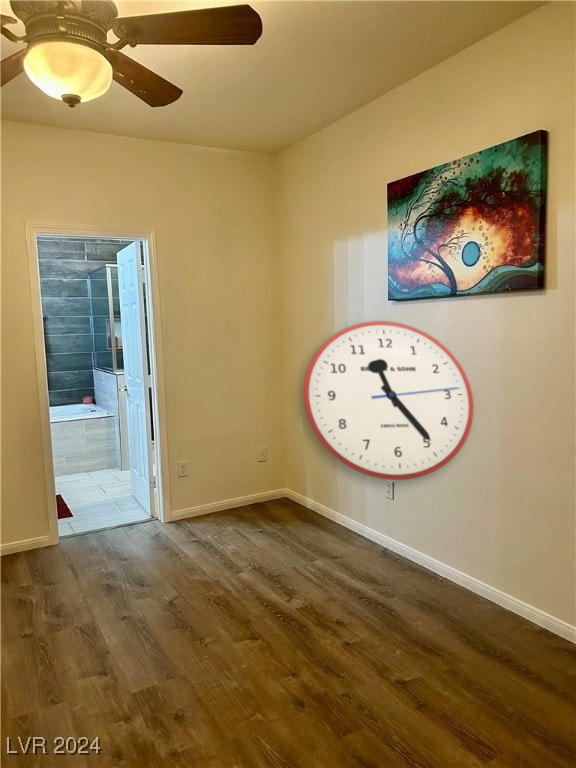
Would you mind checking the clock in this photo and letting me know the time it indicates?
11:24:14
